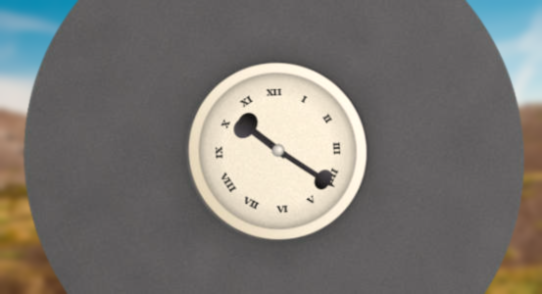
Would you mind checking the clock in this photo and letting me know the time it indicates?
10:21
